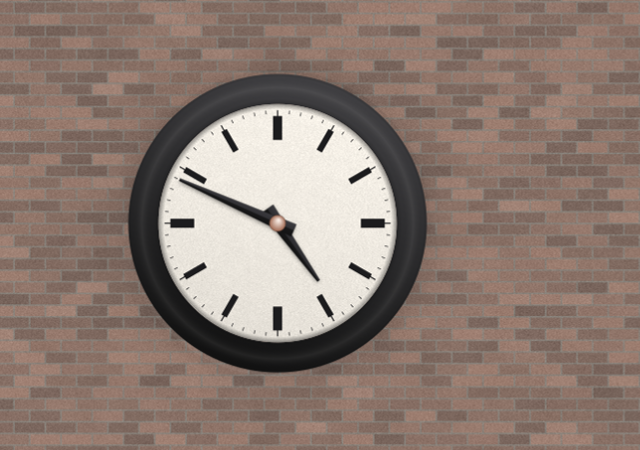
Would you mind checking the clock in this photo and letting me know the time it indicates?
4:49
